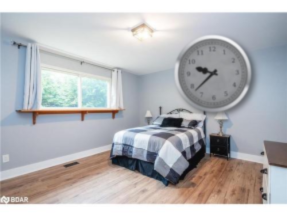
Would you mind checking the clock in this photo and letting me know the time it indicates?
9:38
